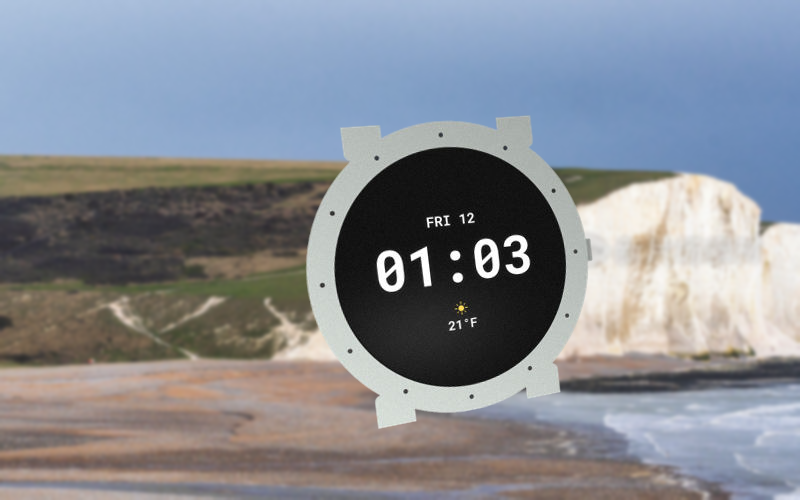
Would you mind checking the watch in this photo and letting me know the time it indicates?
1:03
